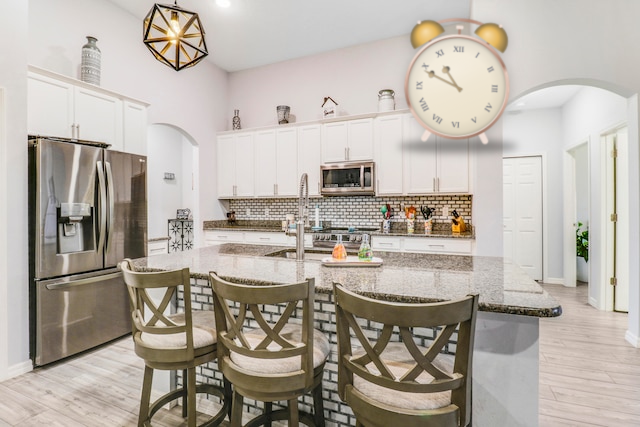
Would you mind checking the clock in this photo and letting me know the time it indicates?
10:49
